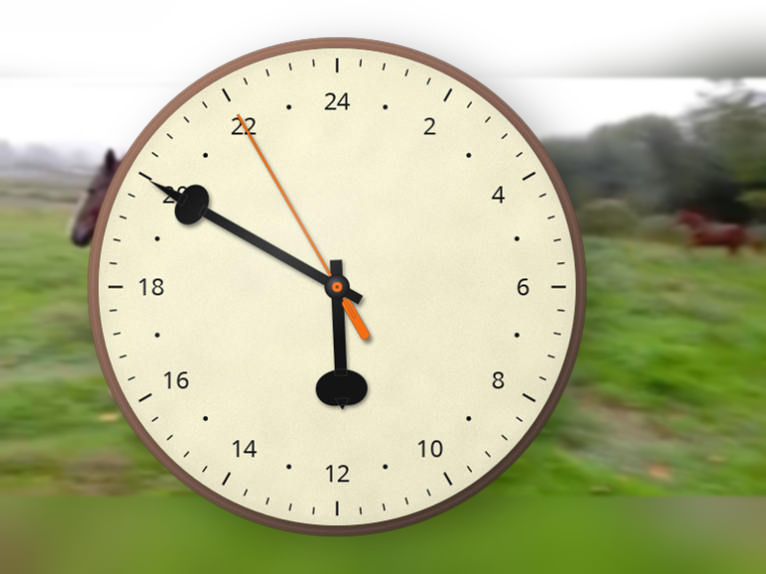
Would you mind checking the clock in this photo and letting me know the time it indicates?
11:49:55
